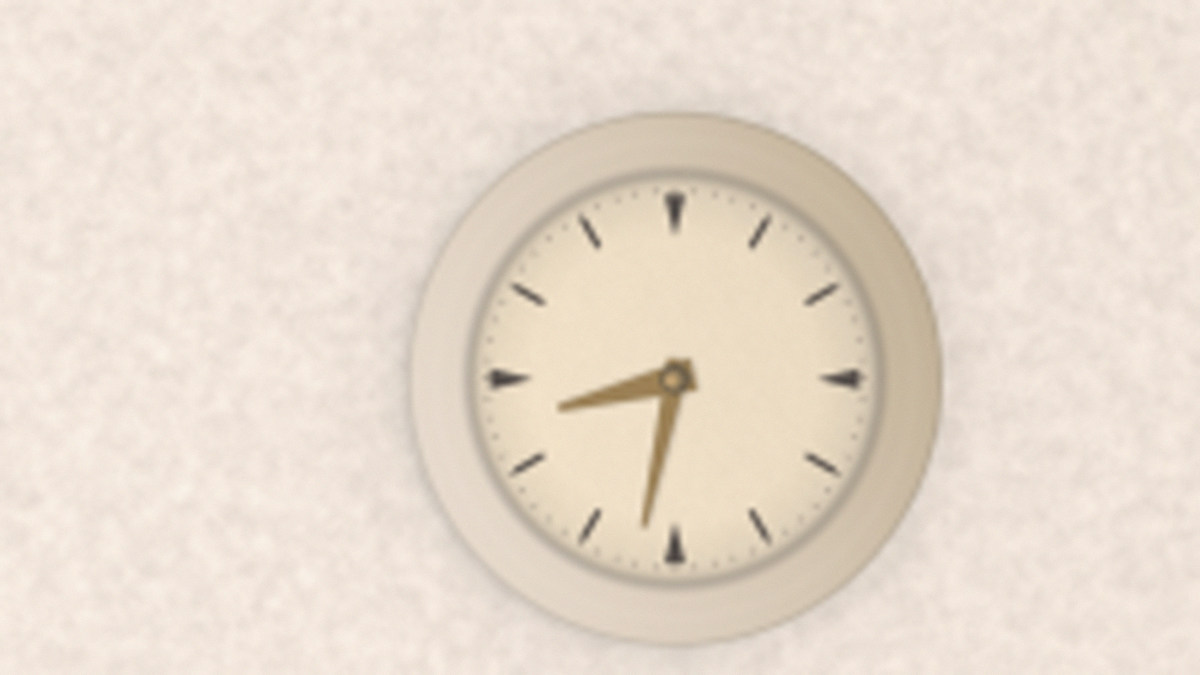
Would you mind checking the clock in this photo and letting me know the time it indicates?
8:32
